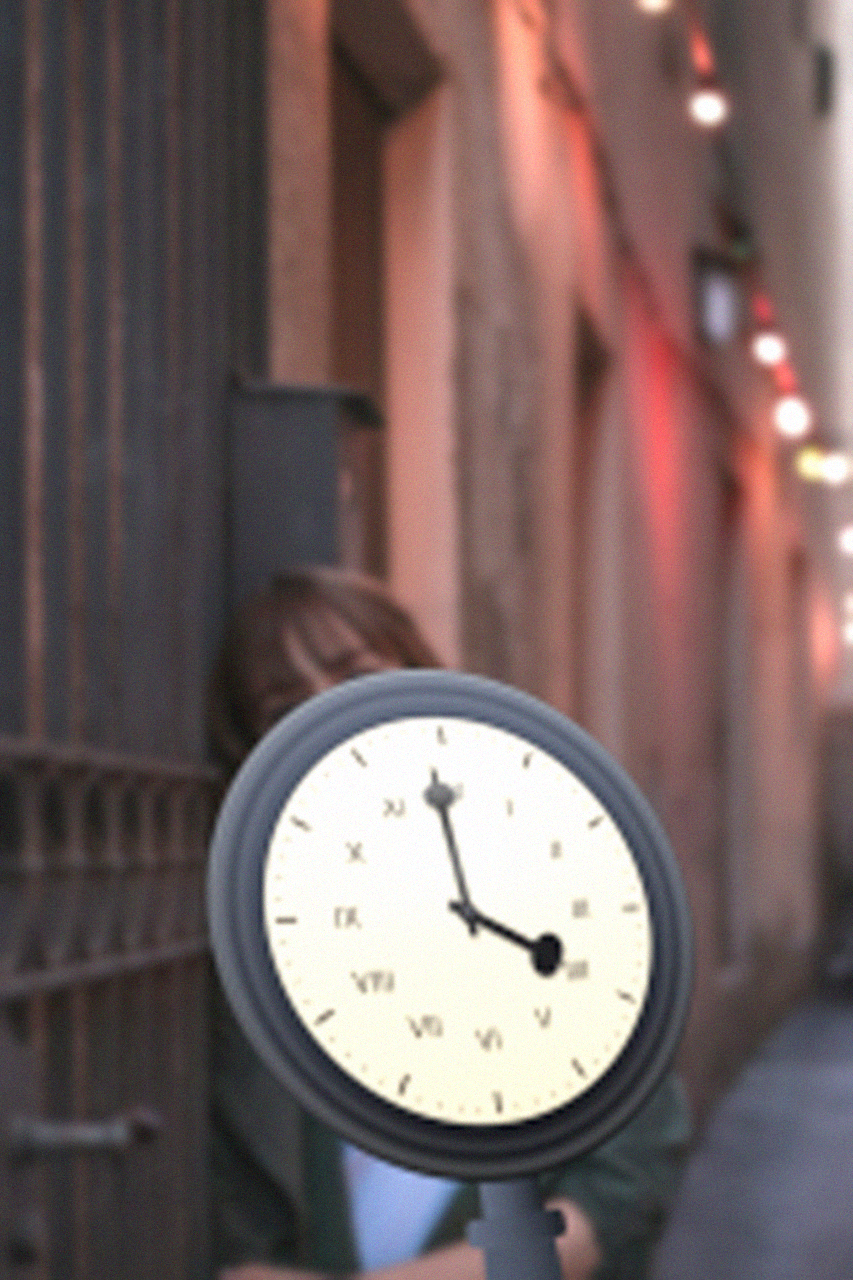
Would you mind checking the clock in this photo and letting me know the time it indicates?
3:59
